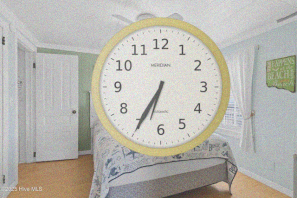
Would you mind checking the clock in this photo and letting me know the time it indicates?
6:35
